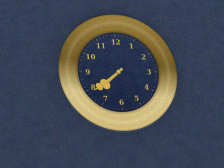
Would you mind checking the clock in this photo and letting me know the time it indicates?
7:39
